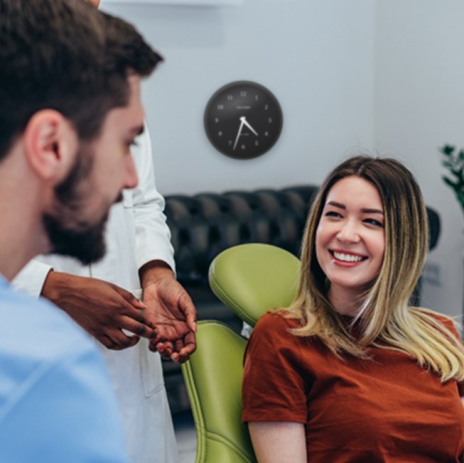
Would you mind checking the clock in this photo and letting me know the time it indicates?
4:33
